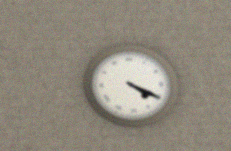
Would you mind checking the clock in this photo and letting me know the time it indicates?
4:20
